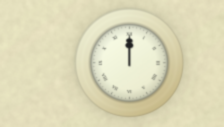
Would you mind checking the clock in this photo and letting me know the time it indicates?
12:00
